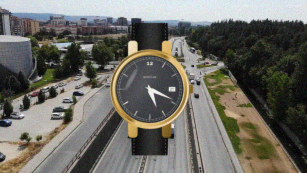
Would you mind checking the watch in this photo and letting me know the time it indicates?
5:19
